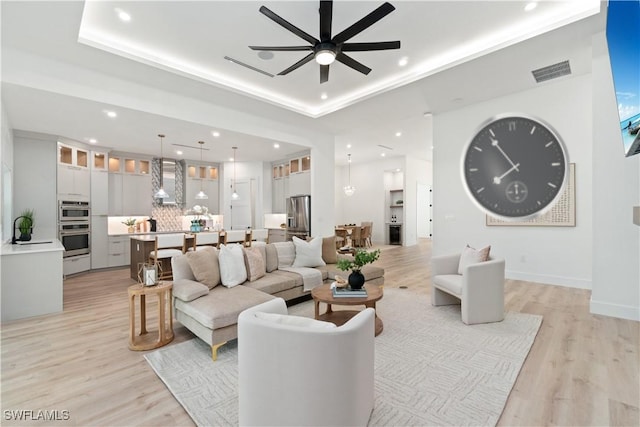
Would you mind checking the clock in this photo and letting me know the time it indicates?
7:54
